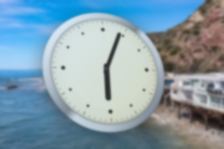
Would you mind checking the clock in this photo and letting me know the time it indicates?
6:04
